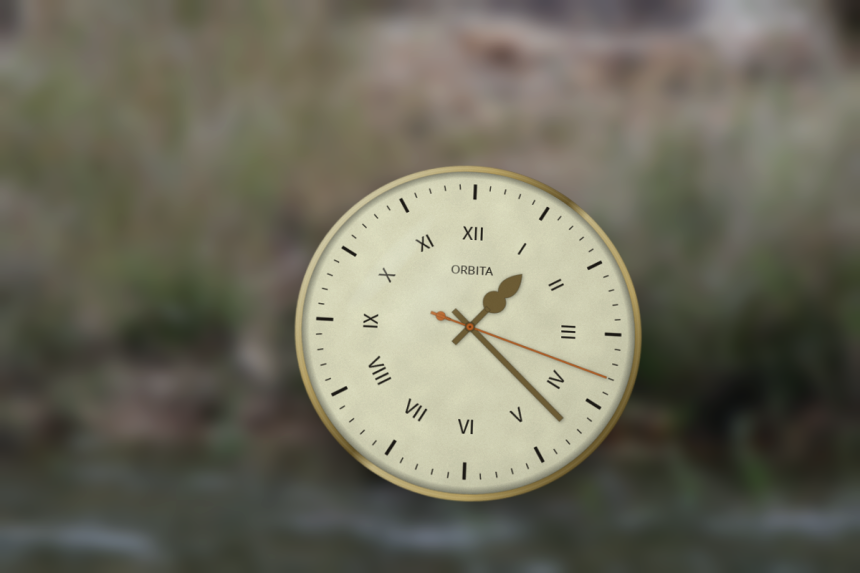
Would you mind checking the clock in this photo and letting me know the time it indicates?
1:22:18
